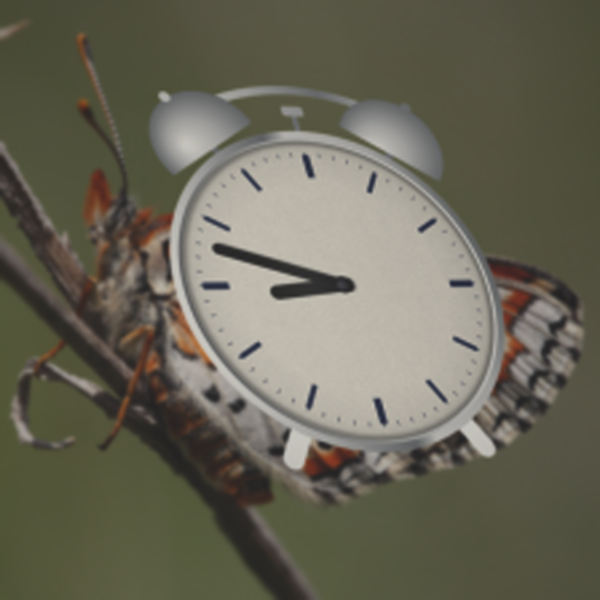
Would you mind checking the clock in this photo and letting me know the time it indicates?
8:48
